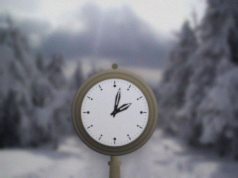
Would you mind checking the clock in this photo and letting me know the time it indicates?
2:02
